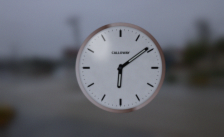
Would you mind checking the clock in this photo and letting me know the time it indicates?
6:09
